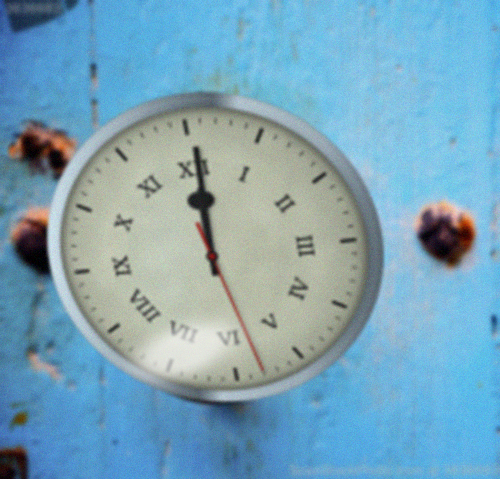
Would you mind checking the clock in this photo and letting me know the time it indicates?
12:00:28
